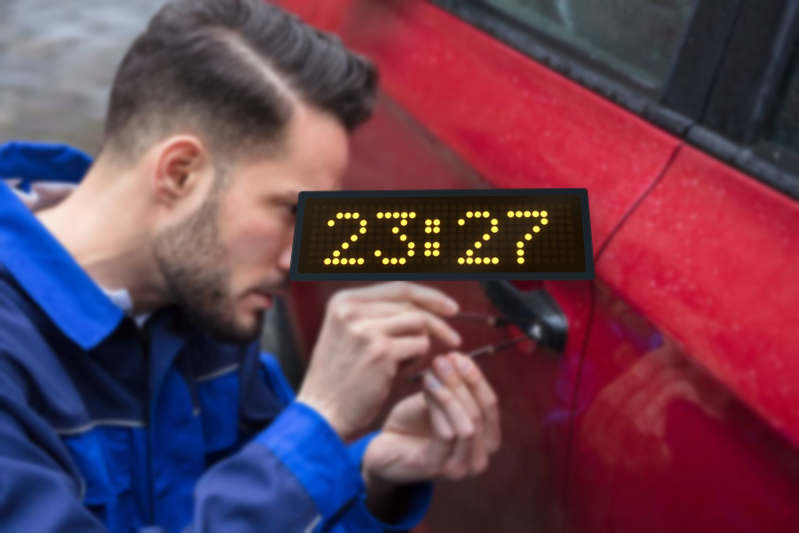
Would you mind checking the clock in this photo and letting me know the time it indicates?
23:27
